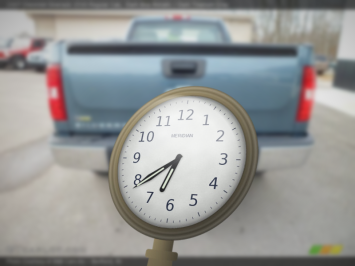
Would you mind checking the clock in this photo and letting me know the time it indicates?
6:39
